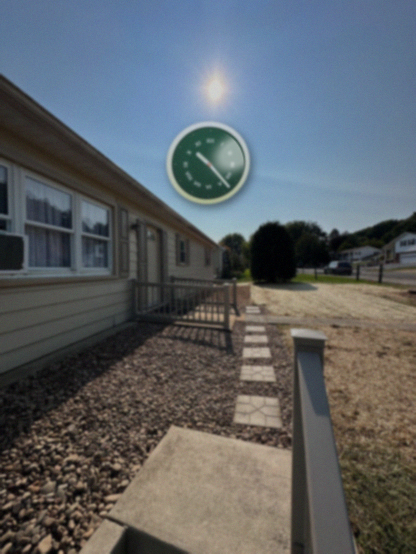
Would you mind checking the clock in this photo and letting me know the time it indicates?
10:23
